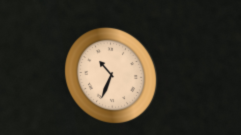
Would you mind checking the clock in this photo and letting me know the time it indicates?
10:34
